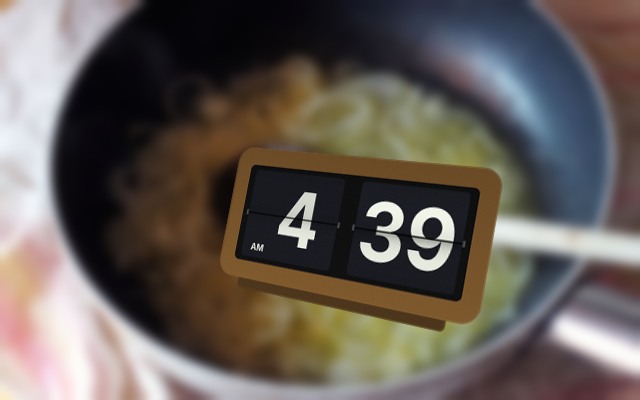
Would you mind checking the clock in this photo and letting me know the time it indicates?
4:39
